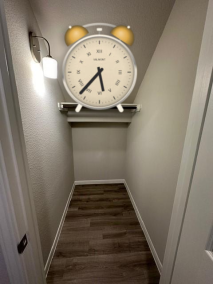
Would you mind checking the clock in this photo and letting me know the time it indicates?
5:37
